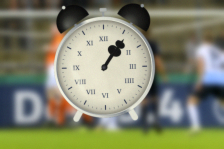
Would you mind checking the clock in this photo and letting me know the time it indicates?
1:06
